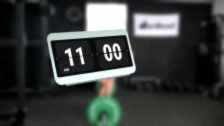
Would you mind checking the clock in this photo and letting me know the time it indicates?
11:00
